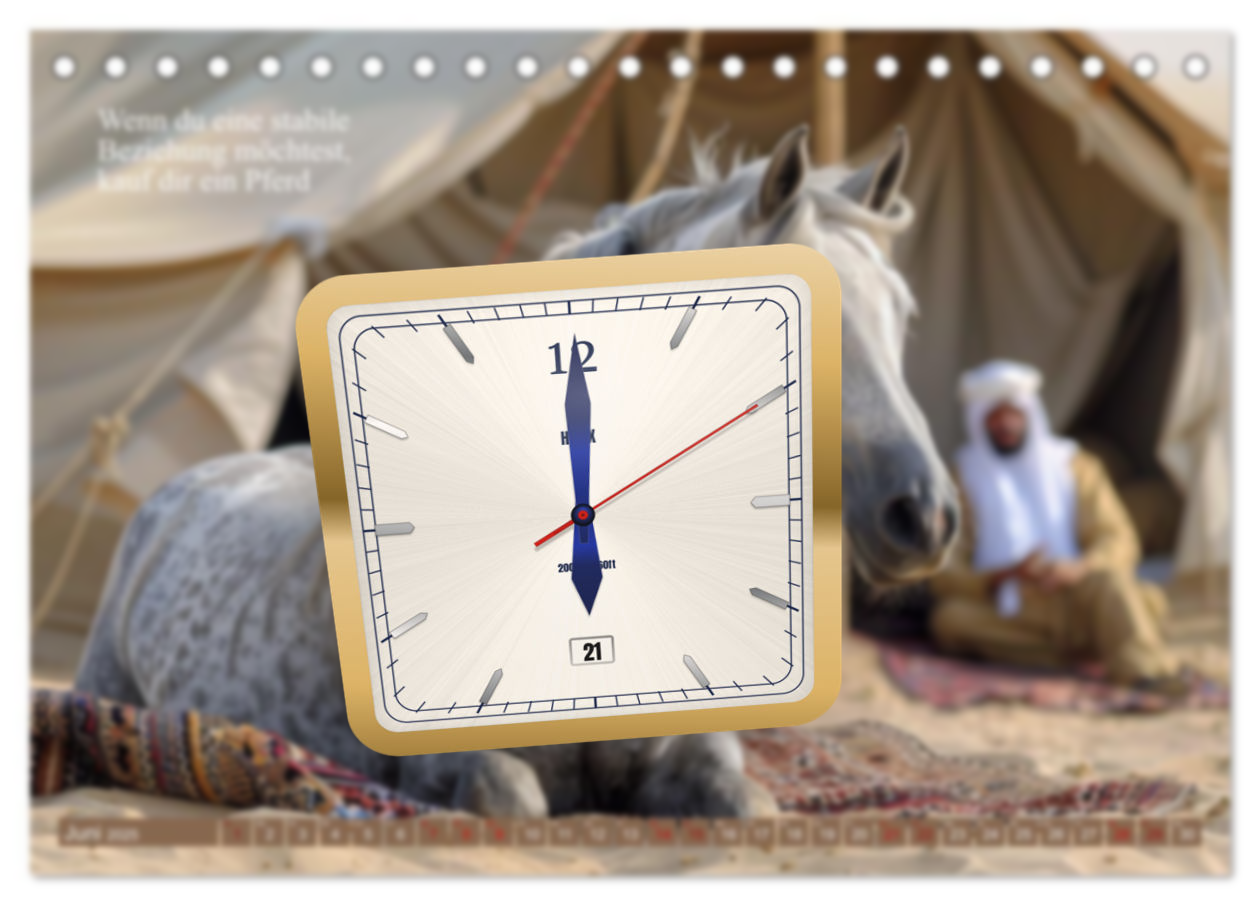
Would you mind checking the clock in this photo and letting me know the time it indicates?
6:00:10
